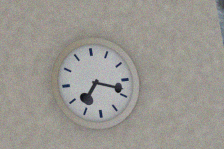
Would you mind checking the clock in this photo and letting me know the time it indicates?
7:18
